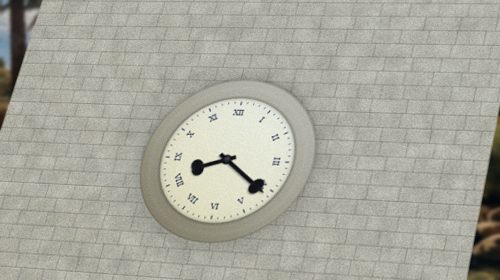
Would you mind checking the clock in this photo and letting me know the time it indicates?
8:21
